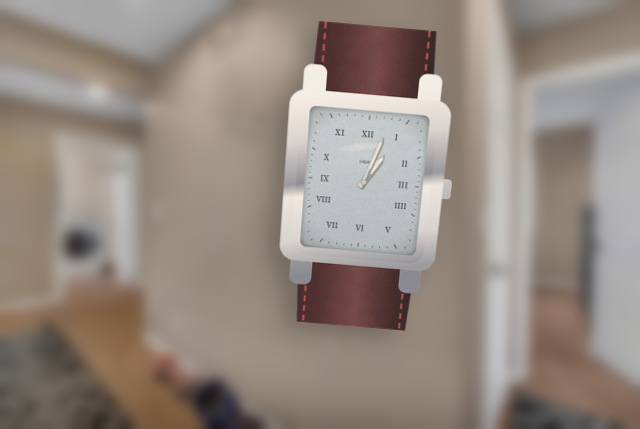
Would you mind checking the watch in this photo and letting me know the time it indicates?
1:03
